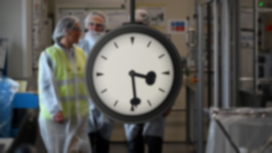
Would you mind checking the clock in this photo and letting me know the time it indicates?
3:29
